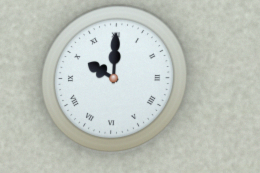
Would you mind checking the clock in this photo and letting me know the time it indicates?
10:00
